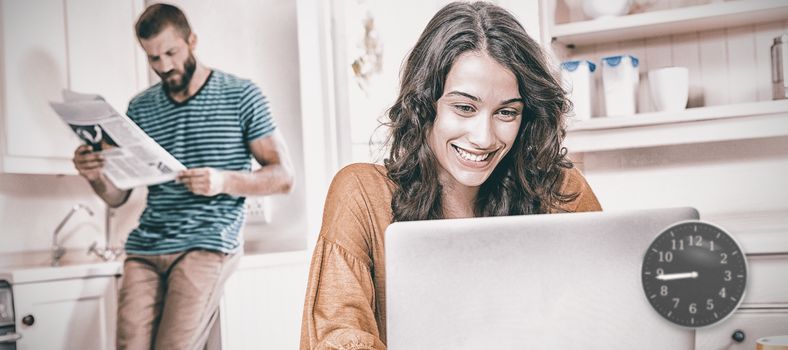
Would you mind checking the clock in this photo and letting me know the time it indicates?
8:44
